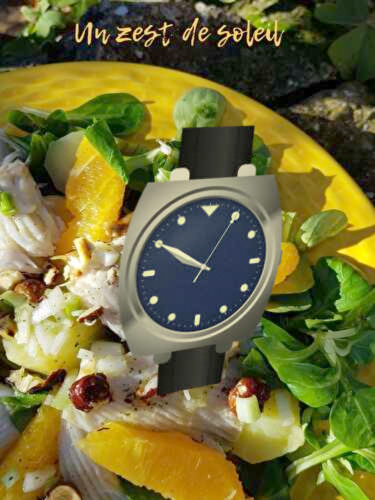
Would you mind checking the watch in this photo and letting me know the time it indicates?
9:50:05
